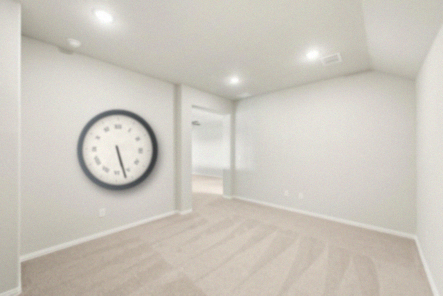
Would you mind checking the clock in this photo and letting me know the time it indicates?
5:27
